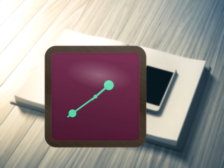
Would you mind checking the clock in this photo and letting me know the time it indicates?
1:39
